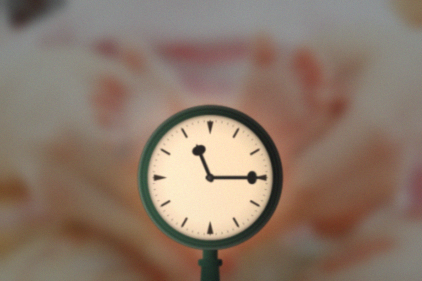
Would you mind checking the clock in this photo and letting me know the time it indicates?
11:15
